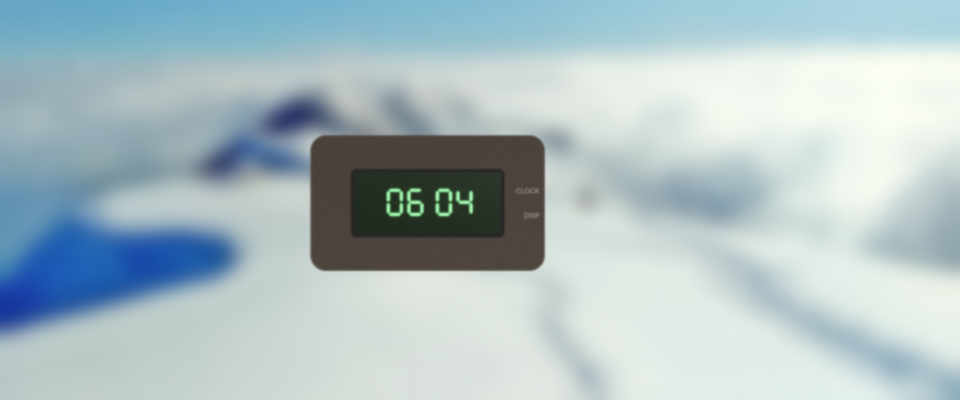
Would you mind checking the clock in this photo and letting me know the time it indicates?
6:04
